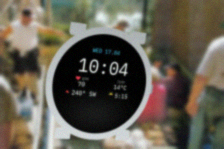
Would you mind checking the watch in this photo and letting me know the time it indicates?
10:04
